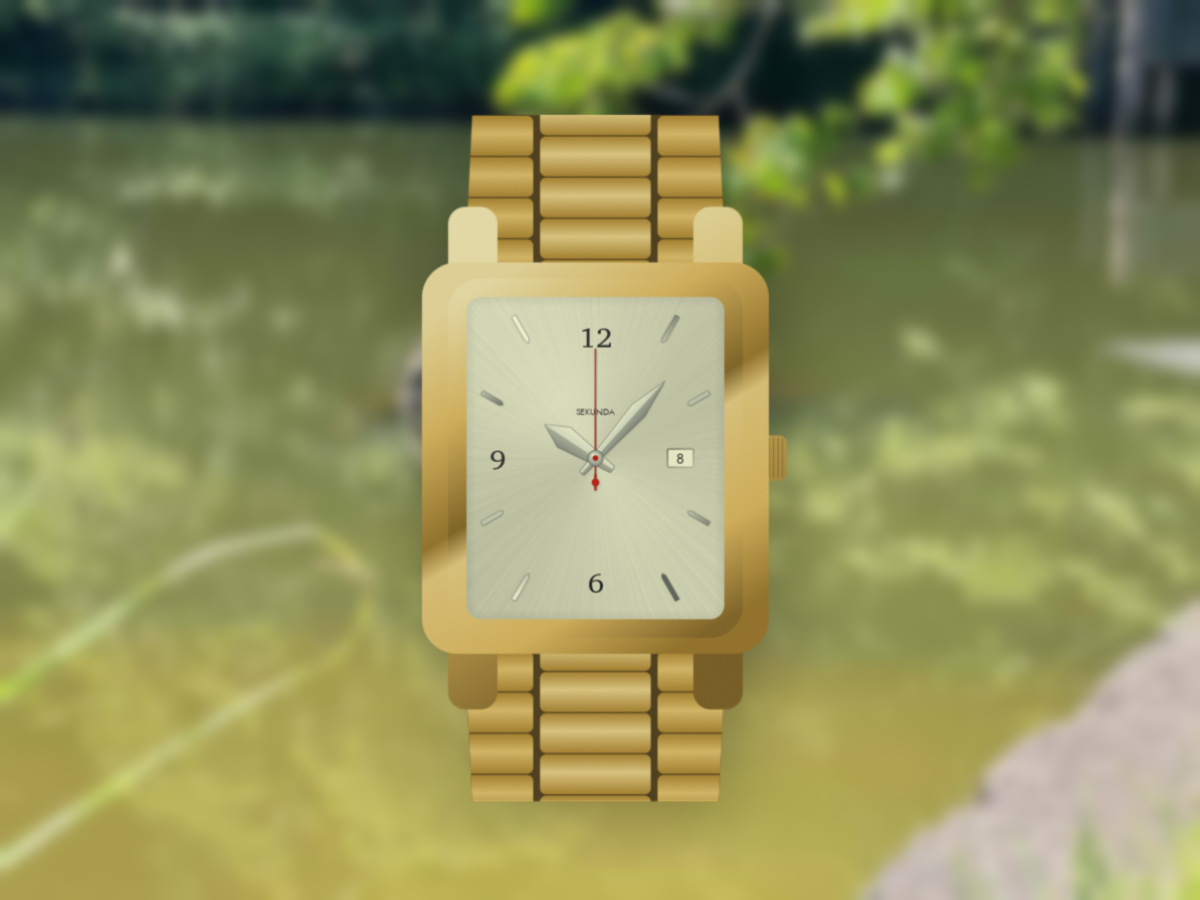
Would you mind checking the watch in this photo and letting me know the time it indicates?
10:07:00
